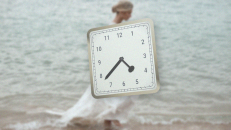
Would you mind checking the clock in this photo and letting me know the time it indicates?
4:38
